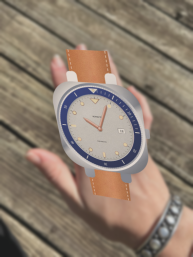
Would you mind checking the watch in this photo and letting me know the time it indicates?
10:04
